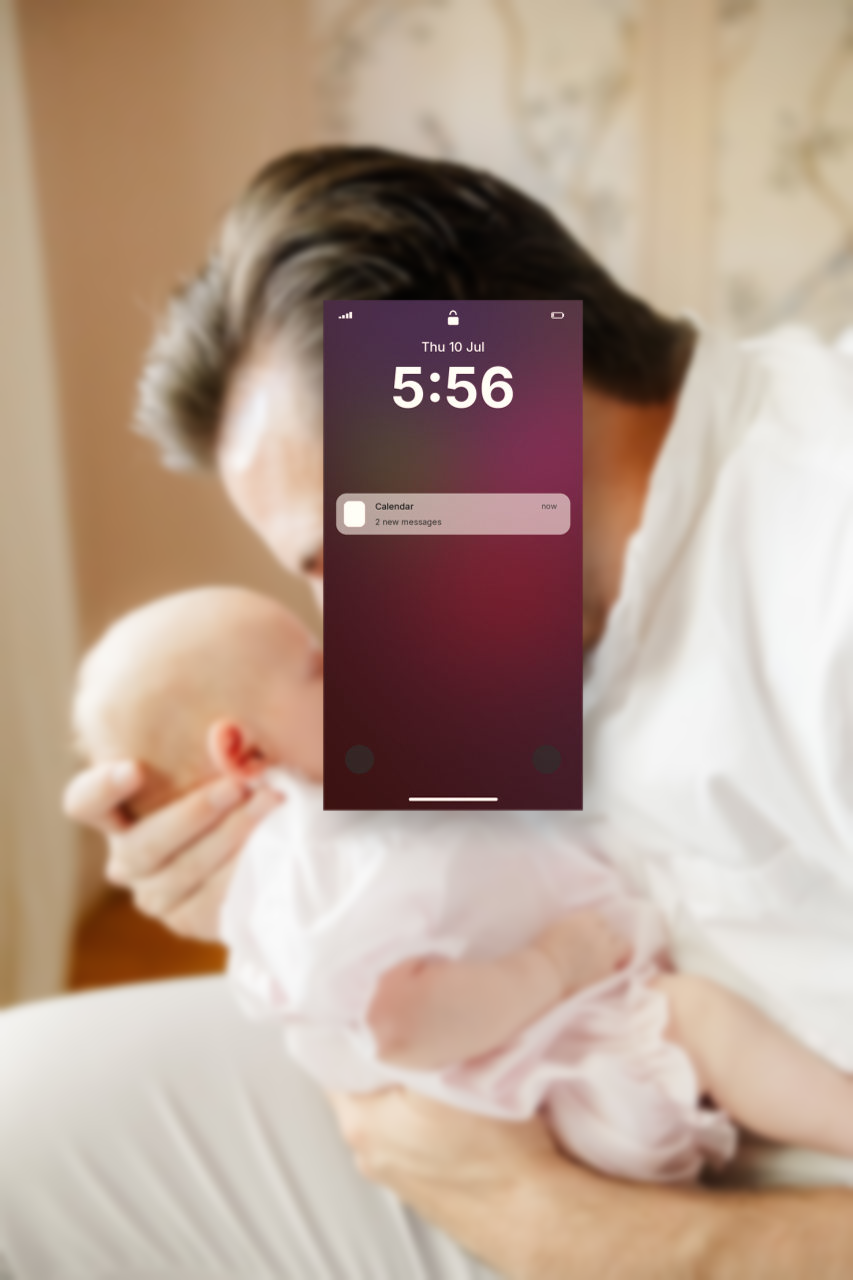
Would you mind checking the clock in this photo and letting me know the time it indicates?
5:56
